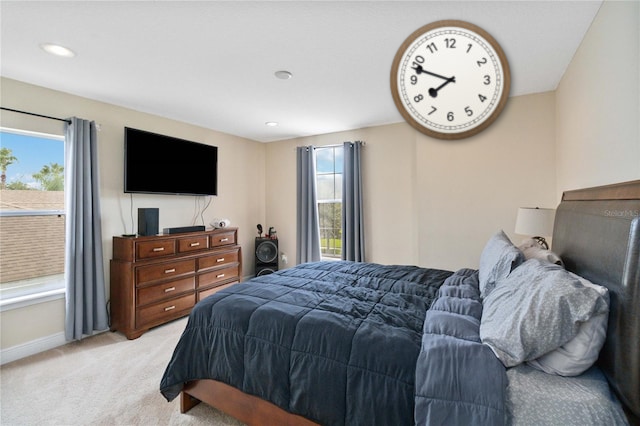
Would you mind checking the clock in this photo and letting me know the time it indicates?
7:48
